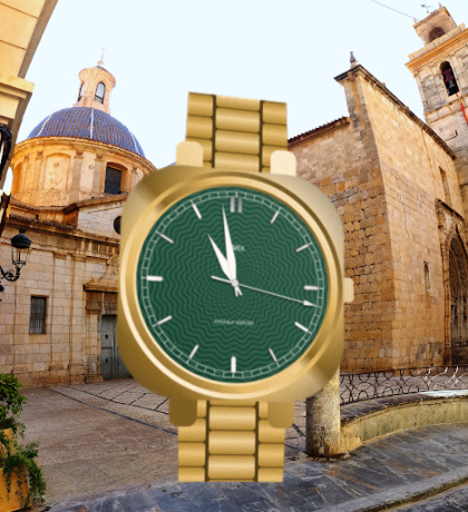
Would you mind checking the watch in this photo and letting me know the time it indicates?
10:58:17
